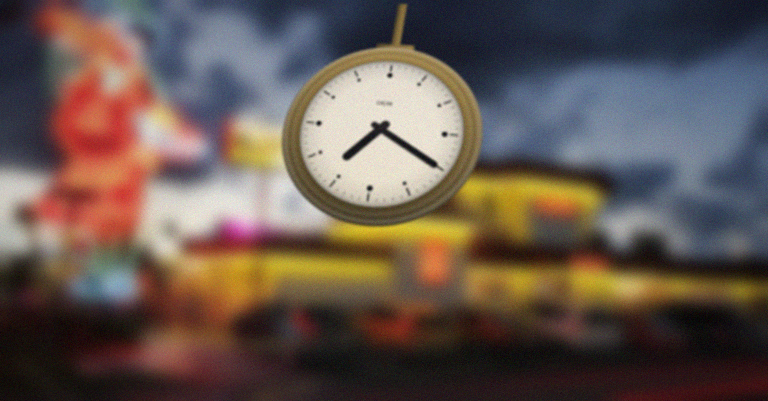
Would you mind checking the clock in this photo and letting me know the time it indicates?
7:20
